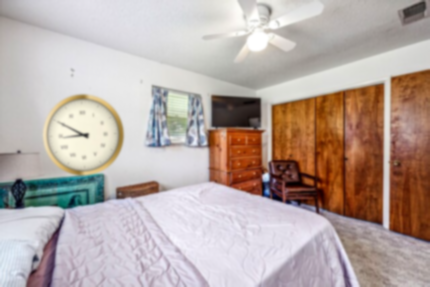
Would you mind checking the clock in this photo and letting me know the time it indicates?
8:50
